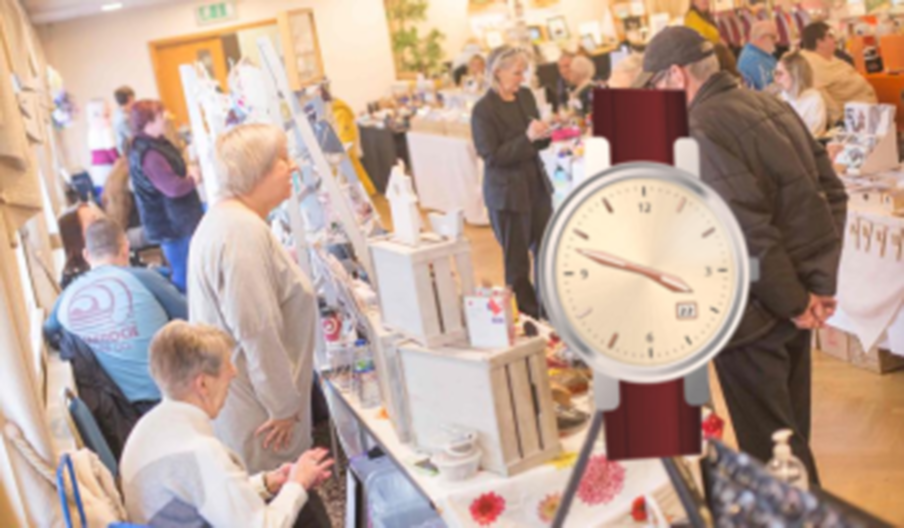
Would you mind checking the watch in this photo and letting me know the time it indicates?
3:48
